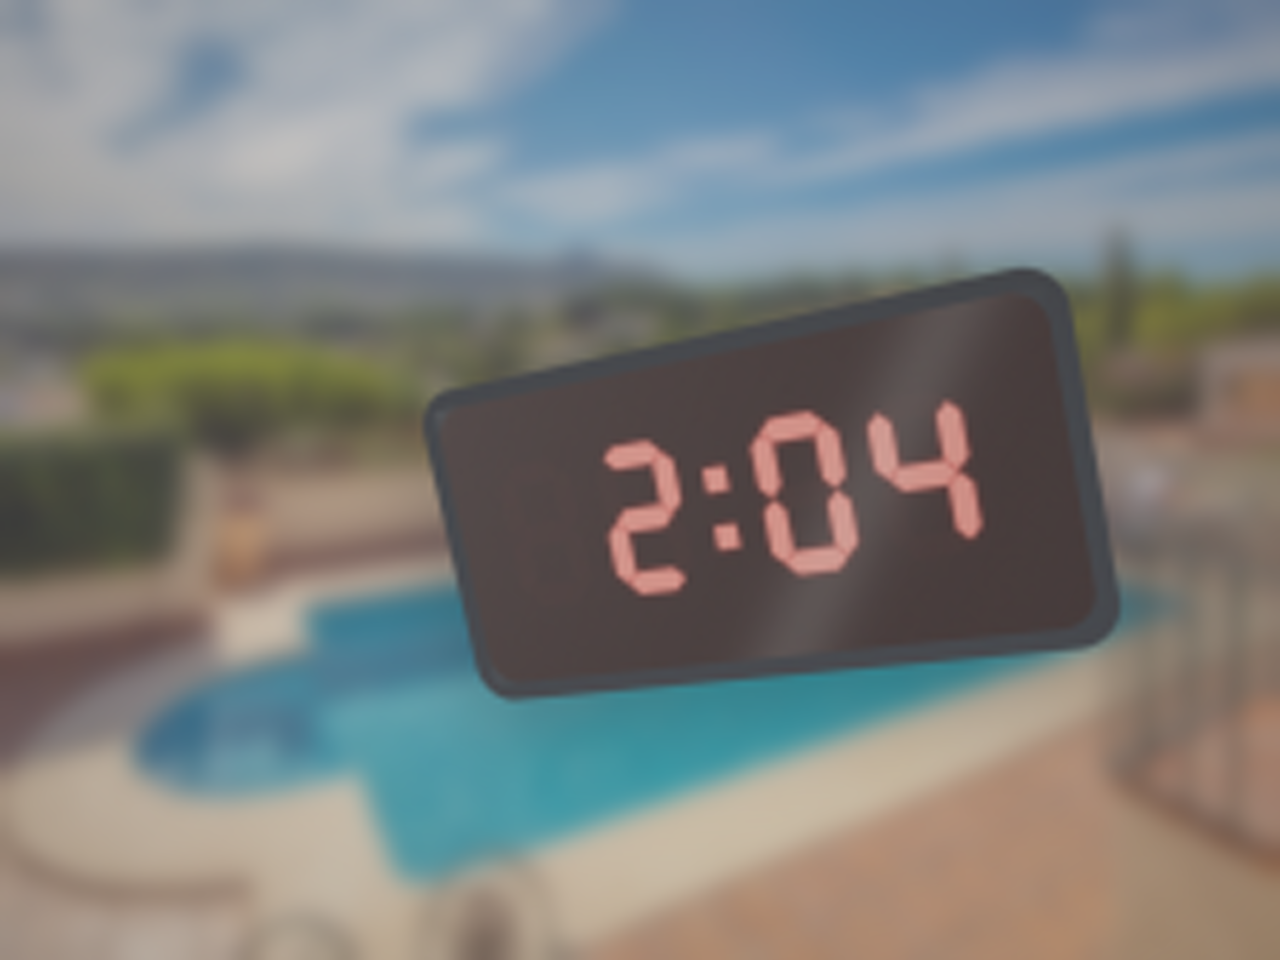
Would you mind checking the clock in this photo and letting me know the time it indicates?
2:04
